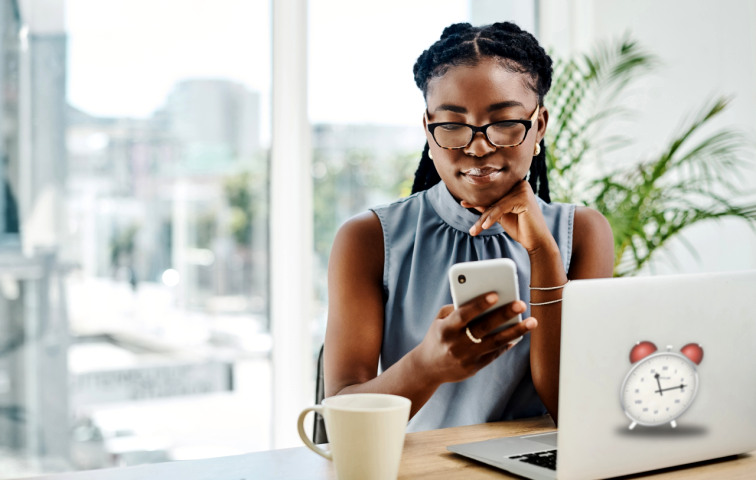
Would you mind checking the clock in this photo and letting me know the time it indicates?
11:13
